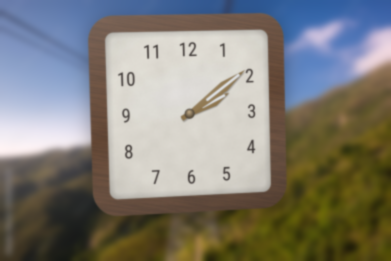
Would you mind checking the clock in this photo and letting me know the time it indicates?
2:09
